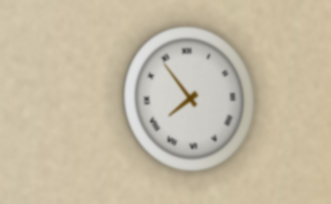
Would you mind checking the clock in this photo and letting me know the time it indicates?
7:54
